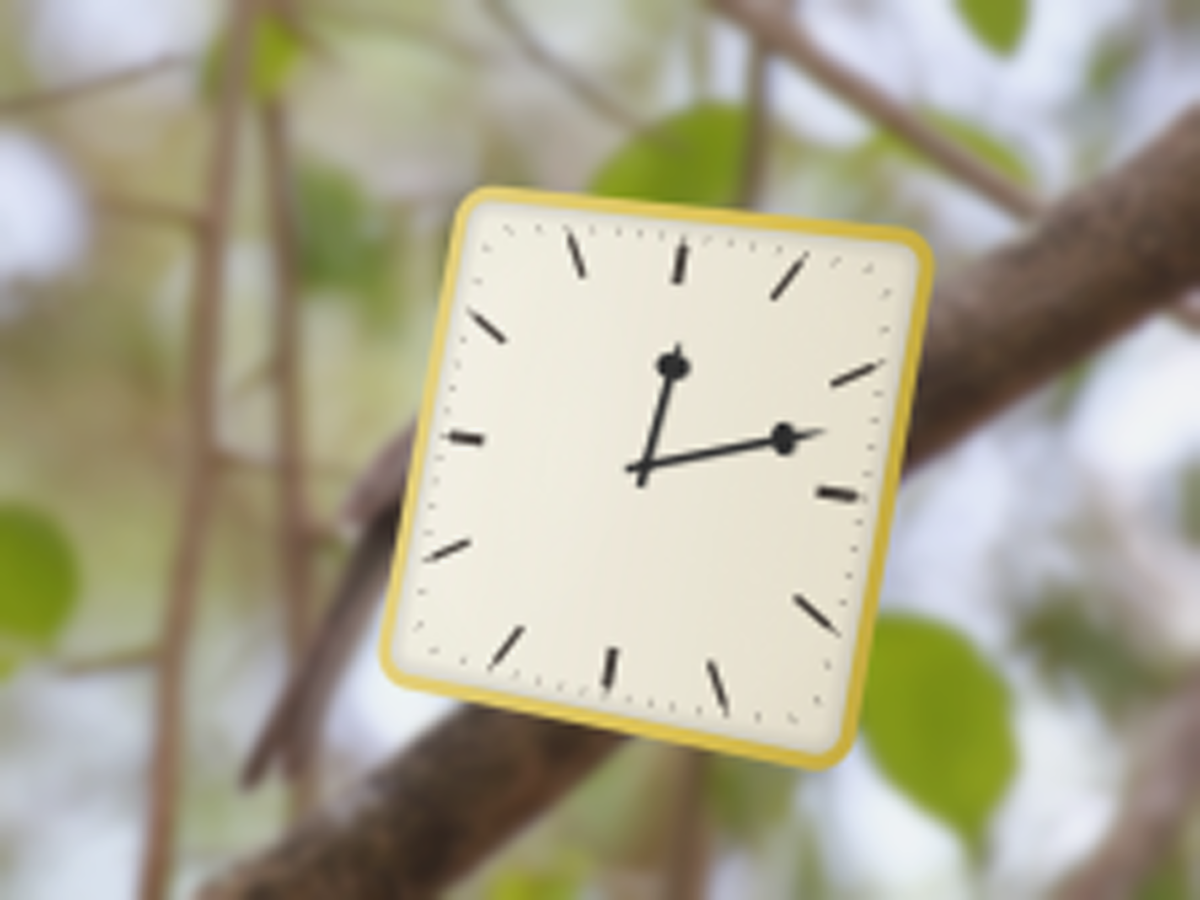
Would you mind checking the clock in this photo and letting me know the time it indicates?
12:12
